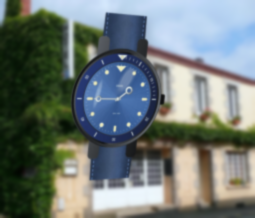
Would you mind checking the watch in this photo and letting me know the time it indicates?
1:45
